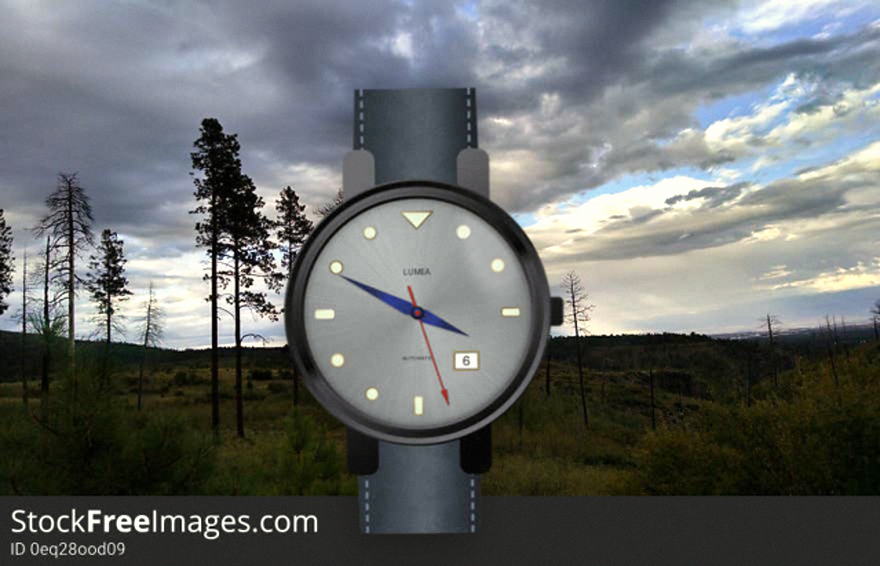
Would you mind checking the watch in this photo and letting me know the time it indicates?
3:49:27
